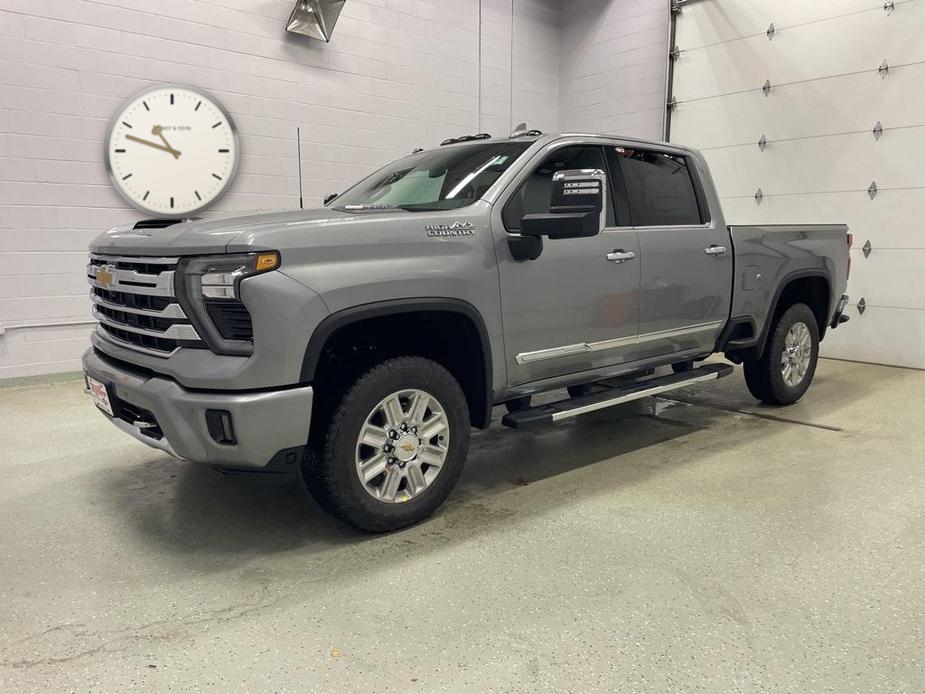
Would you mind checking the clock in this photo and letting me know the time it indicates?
10:48
